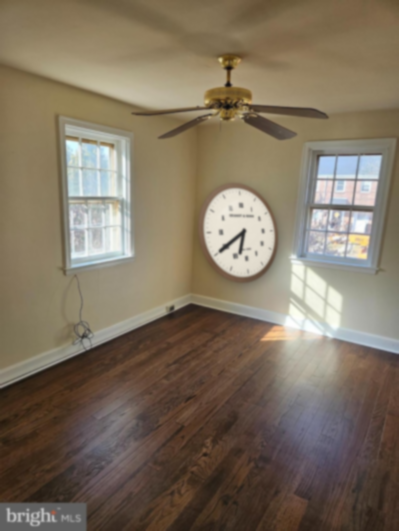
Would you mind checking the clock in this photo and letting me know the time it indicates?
6:40
